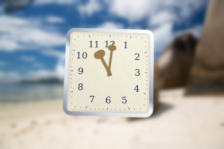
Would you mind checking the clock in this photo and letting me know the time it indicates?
11:01
